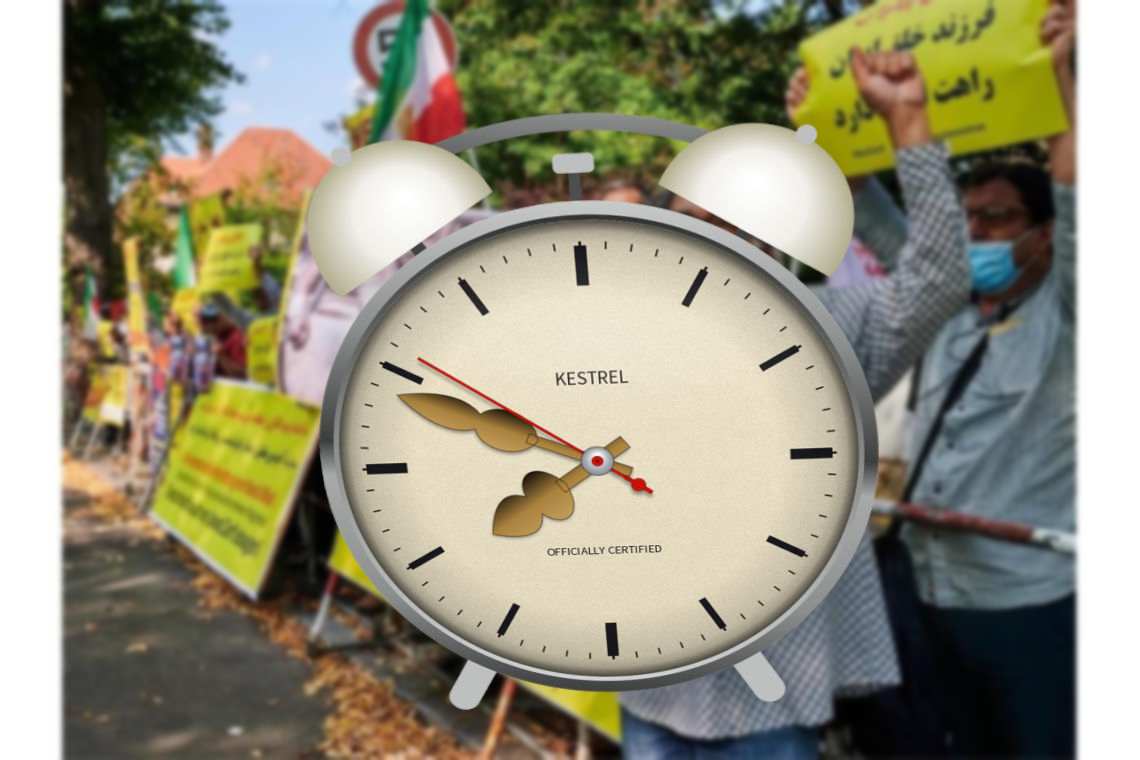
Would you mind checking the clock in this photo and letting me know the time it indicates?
7:48:51
